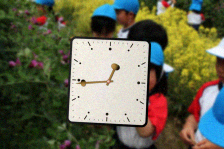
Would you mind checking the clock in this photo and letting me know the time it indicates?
12:44
